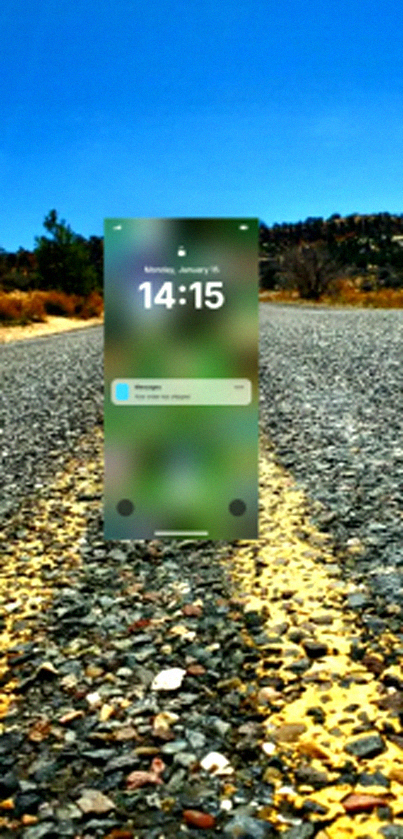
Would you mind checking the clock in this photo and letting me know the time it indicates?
14:15
